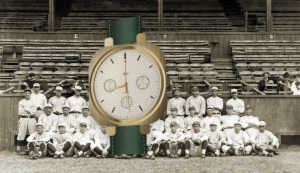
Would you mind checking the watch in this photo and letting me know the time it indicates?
8:29
